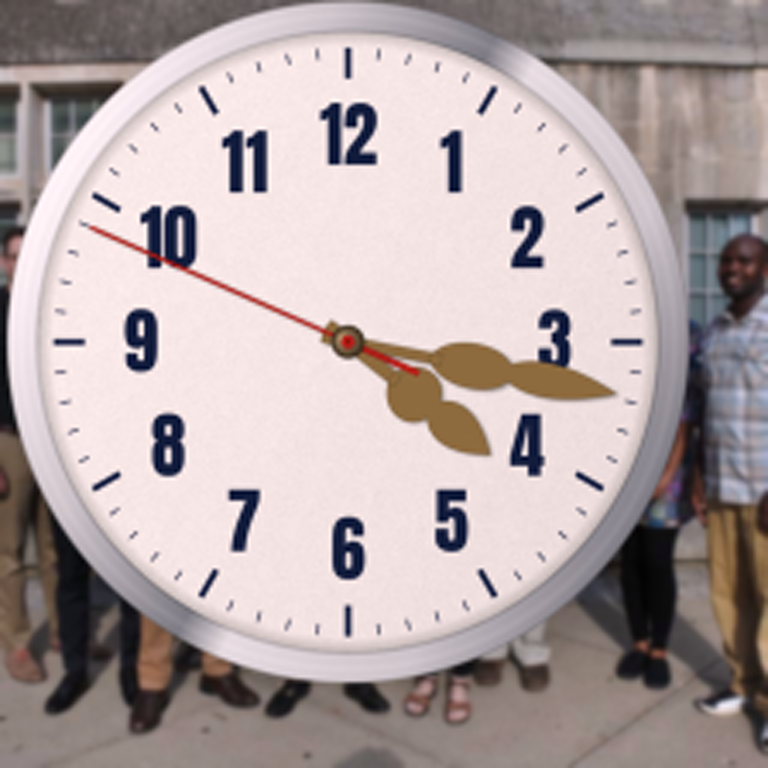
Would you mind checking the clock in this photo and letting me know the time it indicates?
4:16:49
